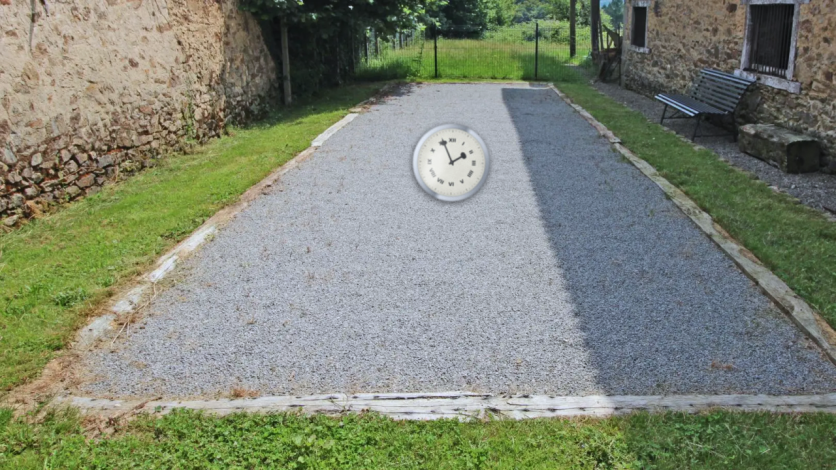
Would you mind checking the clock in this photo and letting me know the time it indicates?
1:56
